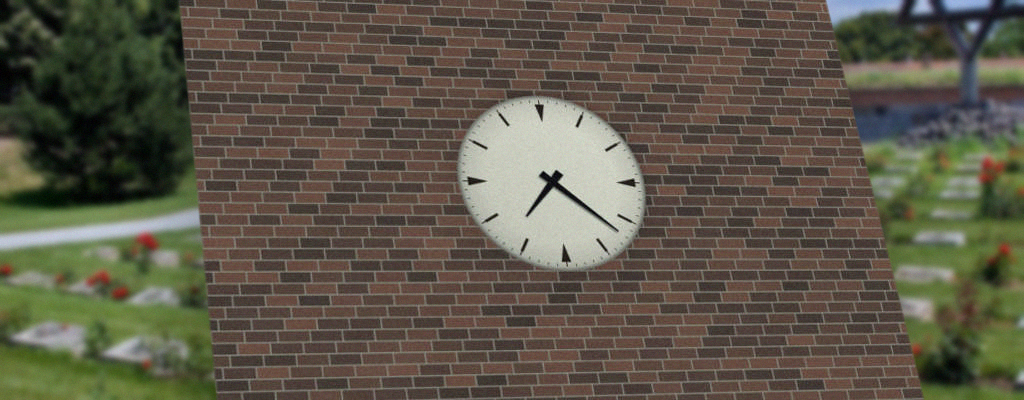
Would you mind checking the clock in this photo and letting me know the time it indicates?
7:22
